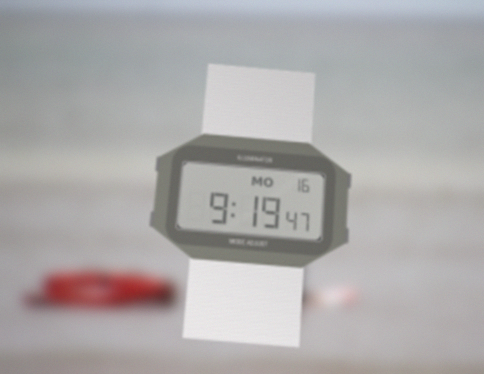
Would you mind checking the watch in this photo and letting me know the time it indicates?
9:19:47
